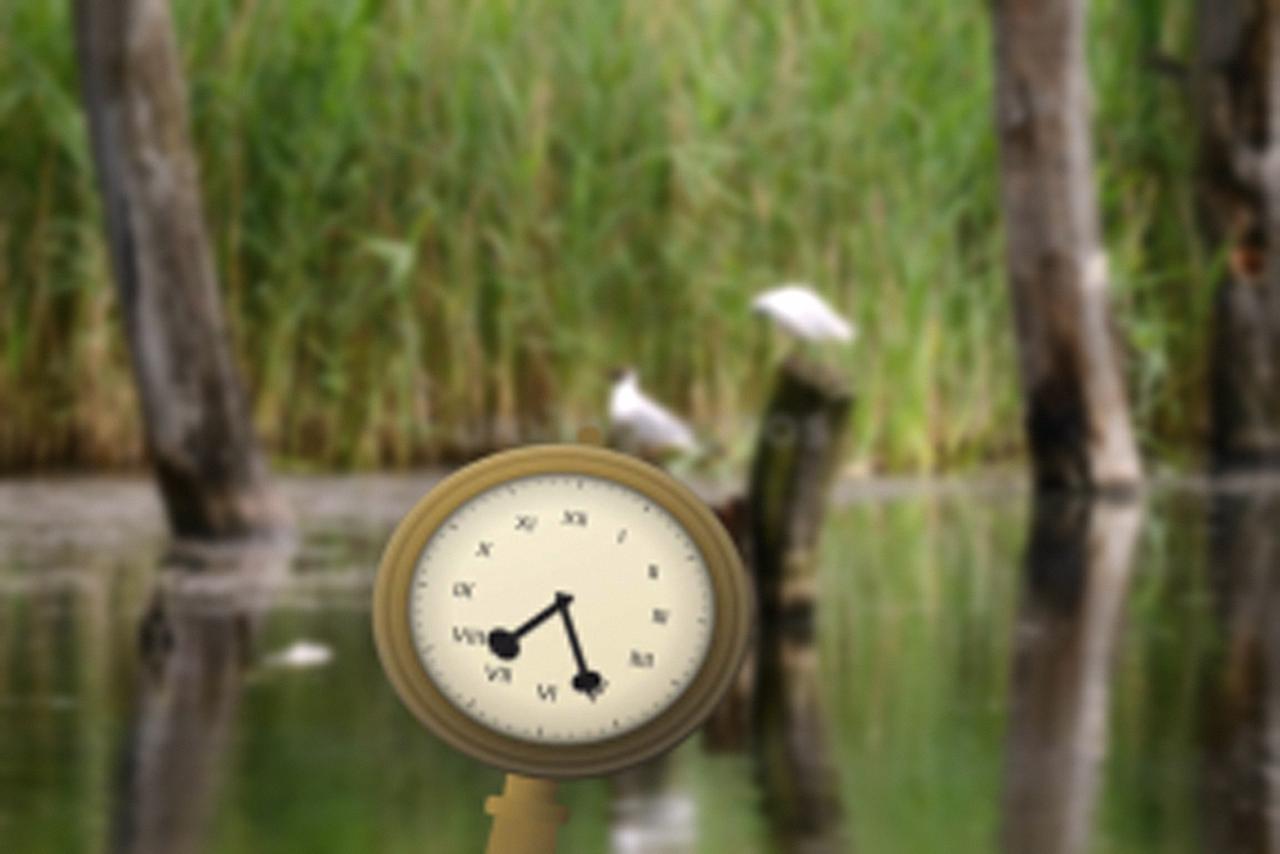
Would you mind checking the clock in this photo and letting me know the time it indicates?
7:26
